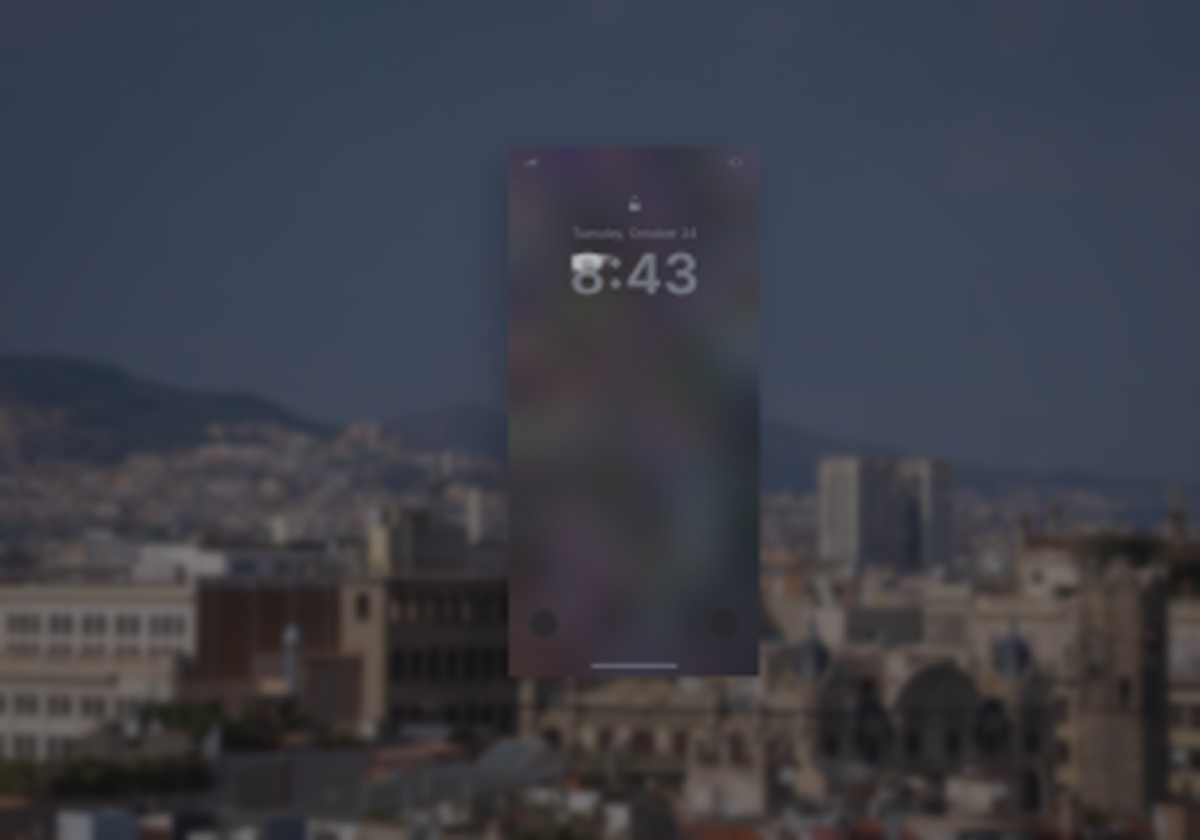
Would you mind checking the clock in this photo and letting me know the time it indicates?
8:43
